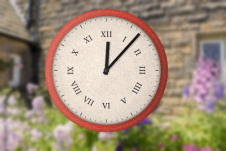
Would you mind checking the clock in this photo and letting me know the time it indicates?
12:07
